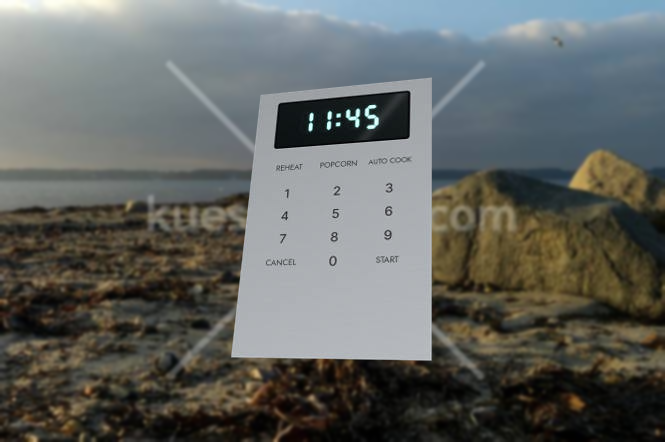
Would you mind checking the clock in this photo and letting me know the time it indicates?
11:45
